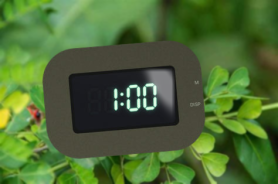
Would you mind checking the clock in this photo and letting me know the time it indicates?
1:00
